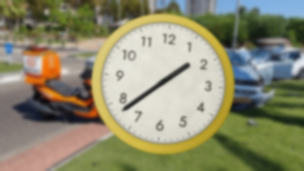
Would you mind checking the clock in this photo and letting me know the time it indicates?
1:38
